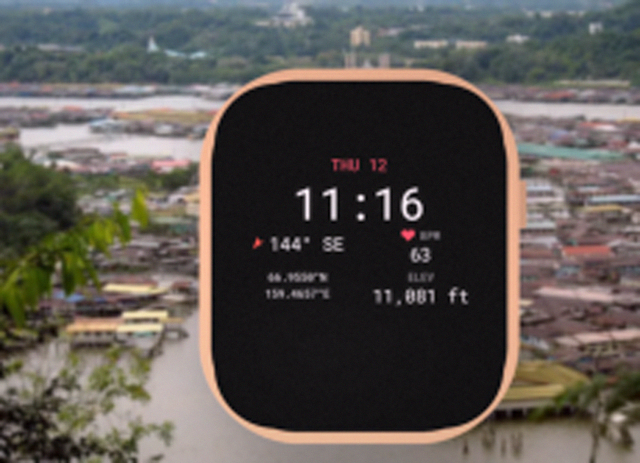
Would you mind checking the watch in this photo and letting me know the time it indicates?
11:16
